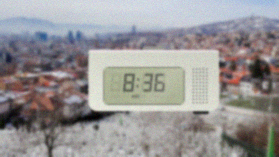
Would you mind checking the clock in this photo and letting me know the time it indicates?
8:36
